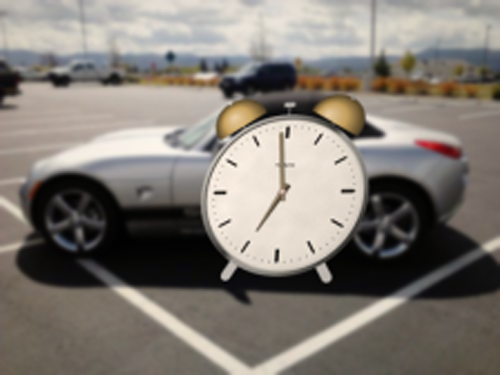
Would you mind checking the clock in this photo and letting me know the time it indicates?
6:59
